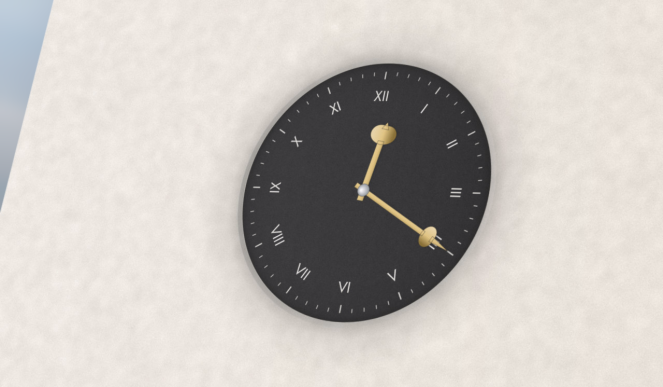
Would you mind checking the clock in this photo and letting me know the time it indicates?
12:20
